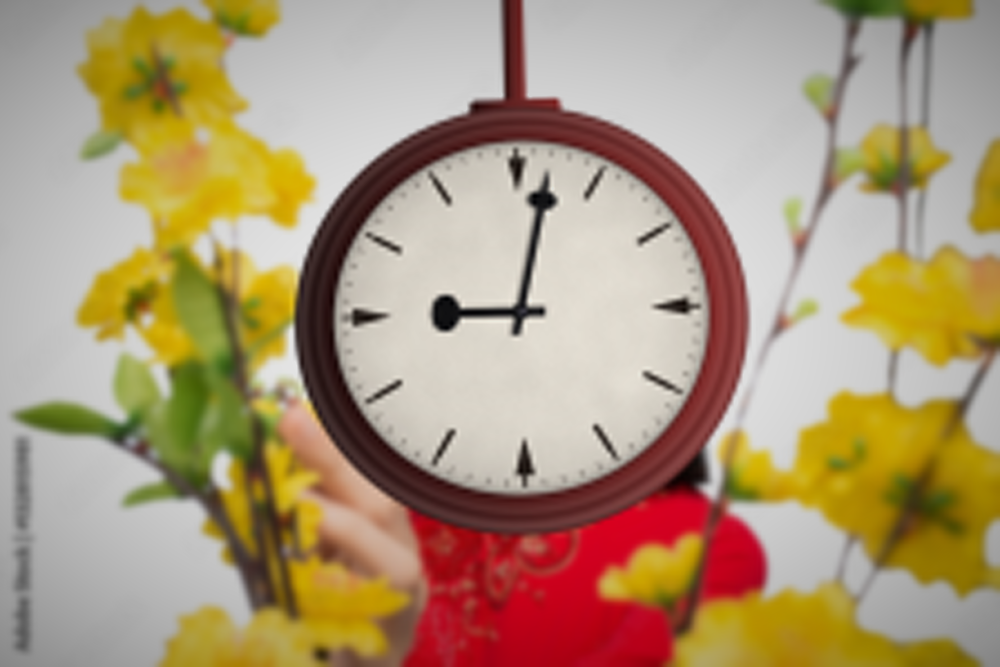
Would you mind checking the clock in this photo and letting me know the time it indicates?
9:02
